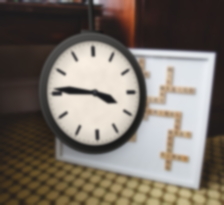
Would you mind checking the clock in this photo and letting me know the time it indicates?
3:46
